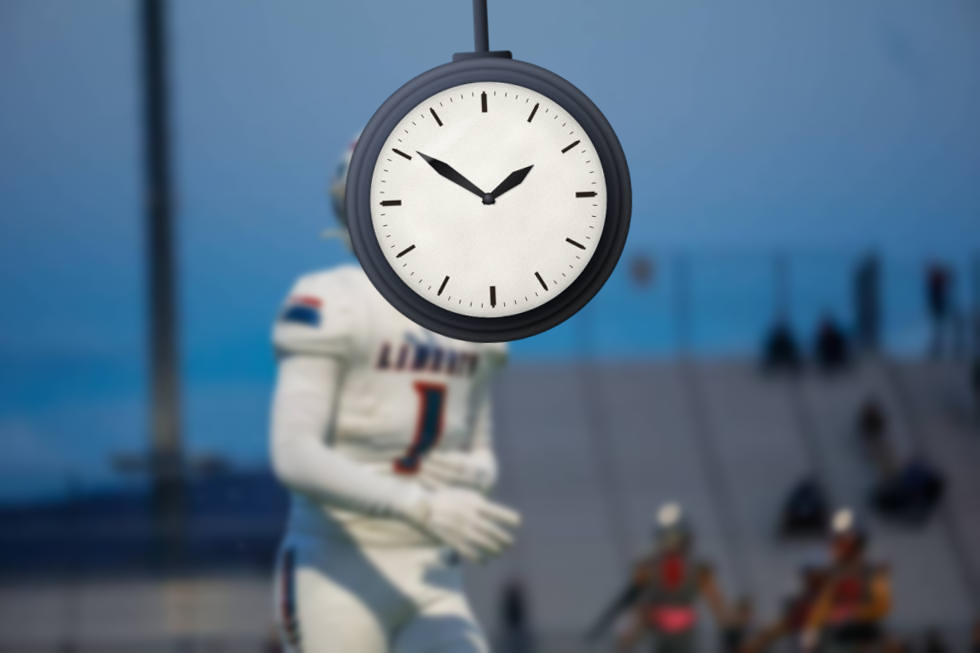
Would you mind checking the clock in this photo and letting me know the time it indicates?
1:51
